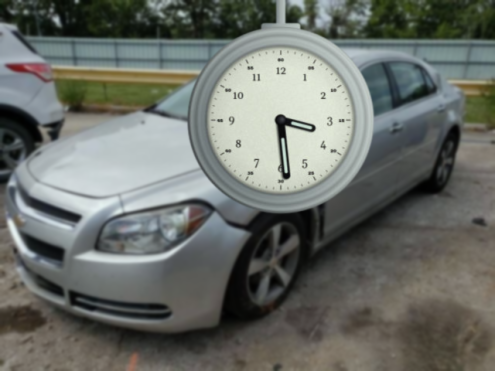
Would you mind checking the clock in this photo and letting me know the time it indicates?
3:29
